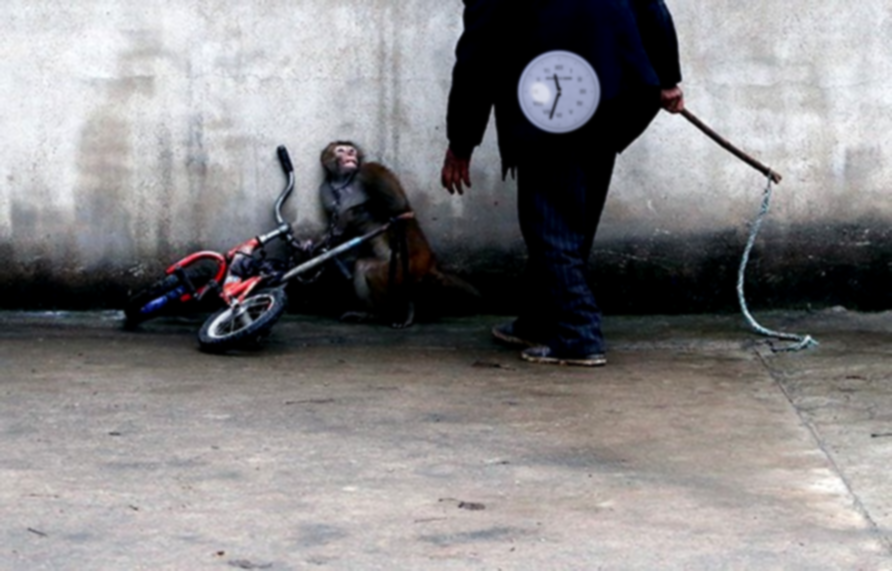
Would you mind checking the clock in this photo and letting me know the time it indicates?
11:33
